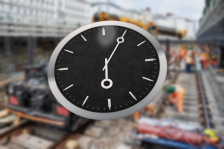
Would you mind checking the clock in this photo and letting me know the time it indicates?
6:05
